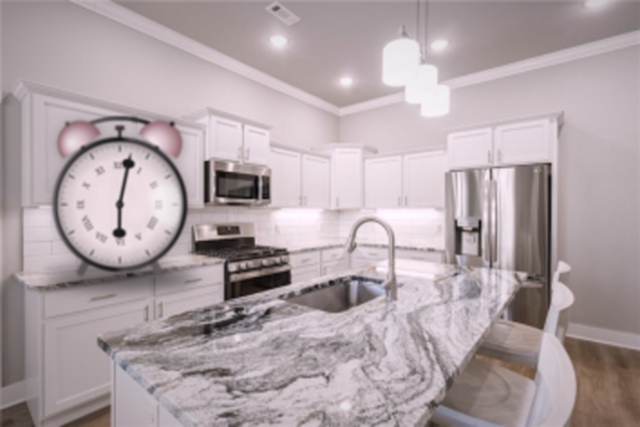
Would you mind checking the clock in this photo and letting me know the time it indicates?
6:02
